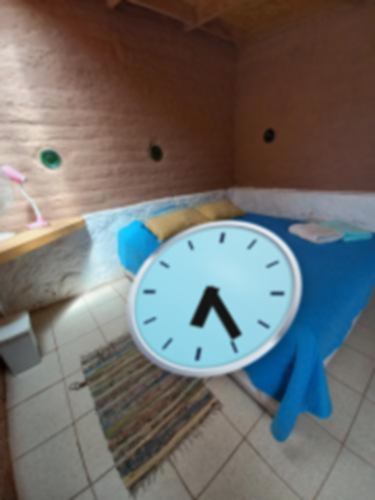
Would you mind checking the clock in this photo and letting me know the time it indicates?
6:24
